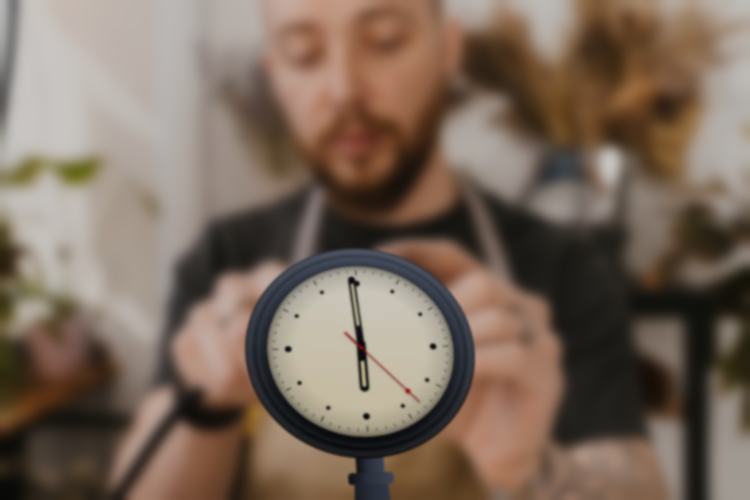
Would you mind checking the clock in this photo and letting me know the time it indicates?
5:59:23
